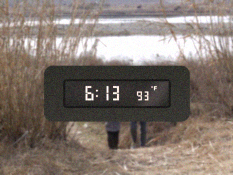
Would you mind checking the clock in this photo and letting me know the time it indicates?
6:13
